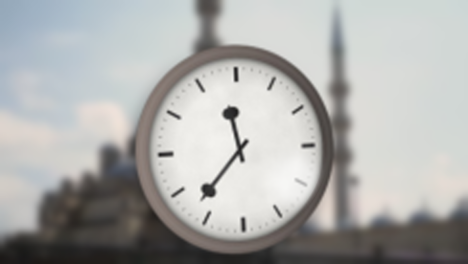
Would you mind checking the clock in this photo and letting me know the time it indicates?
11:37
